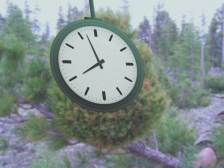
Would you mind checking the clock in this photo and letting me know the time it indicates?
7:57
